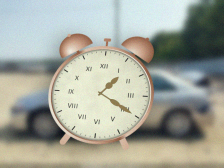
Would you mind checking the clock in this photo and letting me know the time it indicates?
1:20
